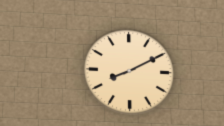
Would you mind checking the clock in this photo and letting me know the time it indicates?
8:10
